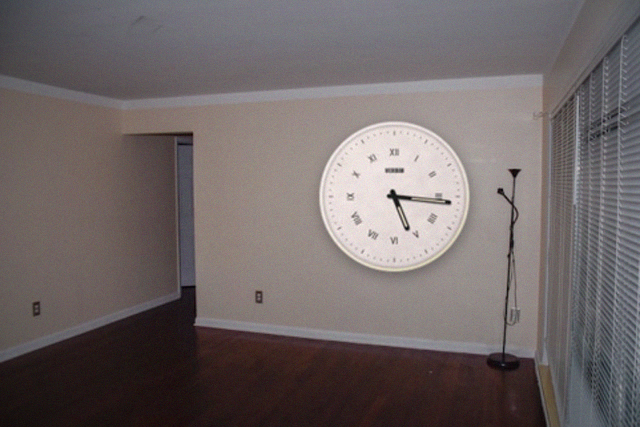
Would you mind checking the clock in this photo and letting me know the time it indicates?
5:16
